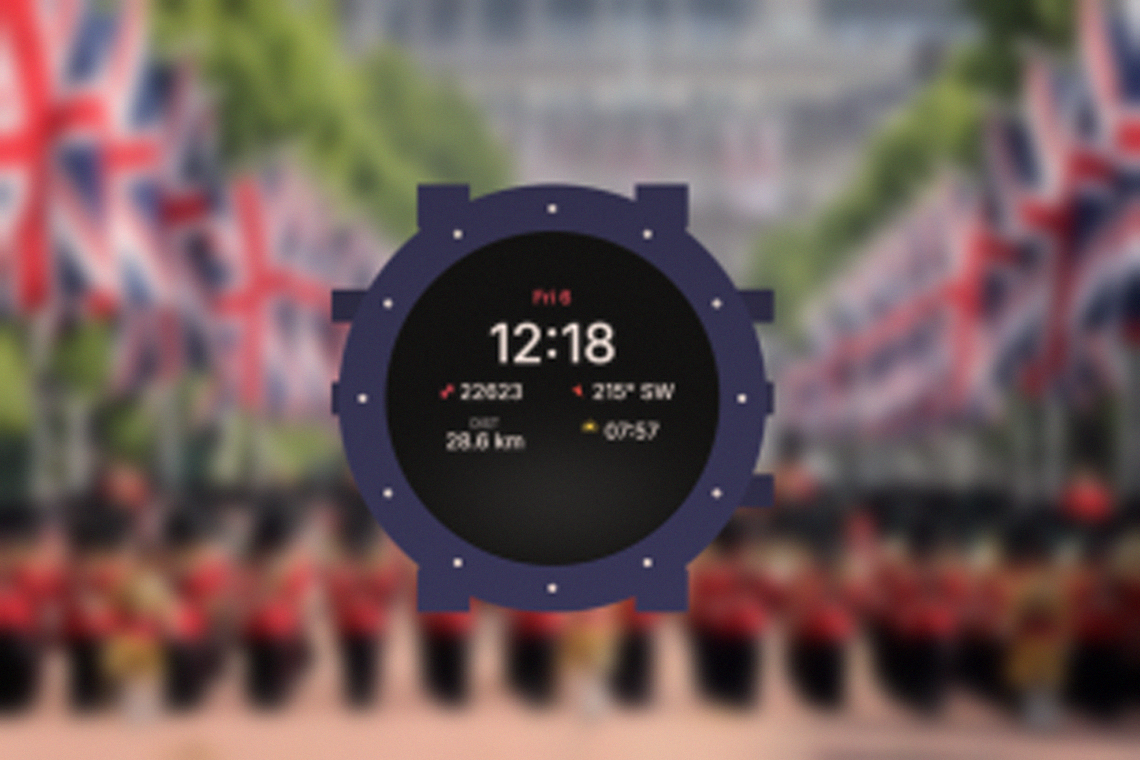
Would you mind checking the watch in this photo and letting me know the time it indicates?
12:18
